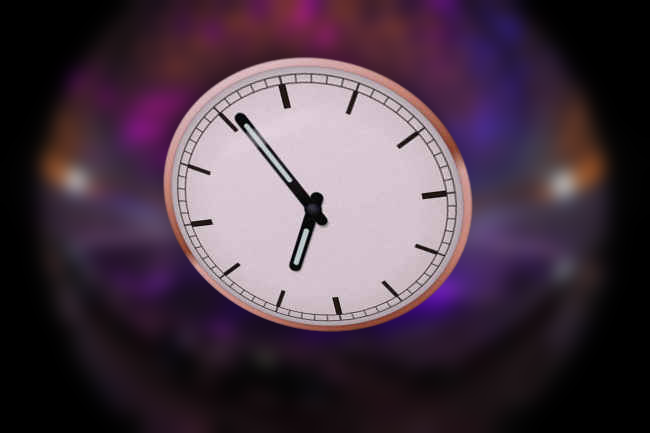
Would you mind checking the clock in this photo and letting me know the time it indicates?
6:56
